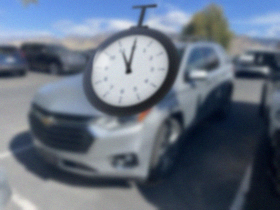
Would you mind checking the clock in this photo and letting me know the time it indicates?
11:00
